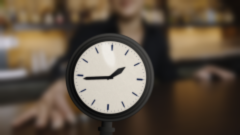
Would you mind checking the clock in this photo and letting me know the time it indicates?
1:44
